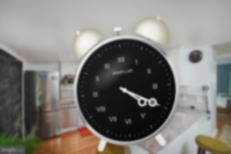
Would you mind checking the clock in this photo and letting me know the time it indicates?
4:20
